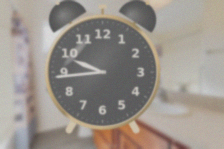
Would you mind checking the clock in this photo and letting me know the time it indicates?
9:44
